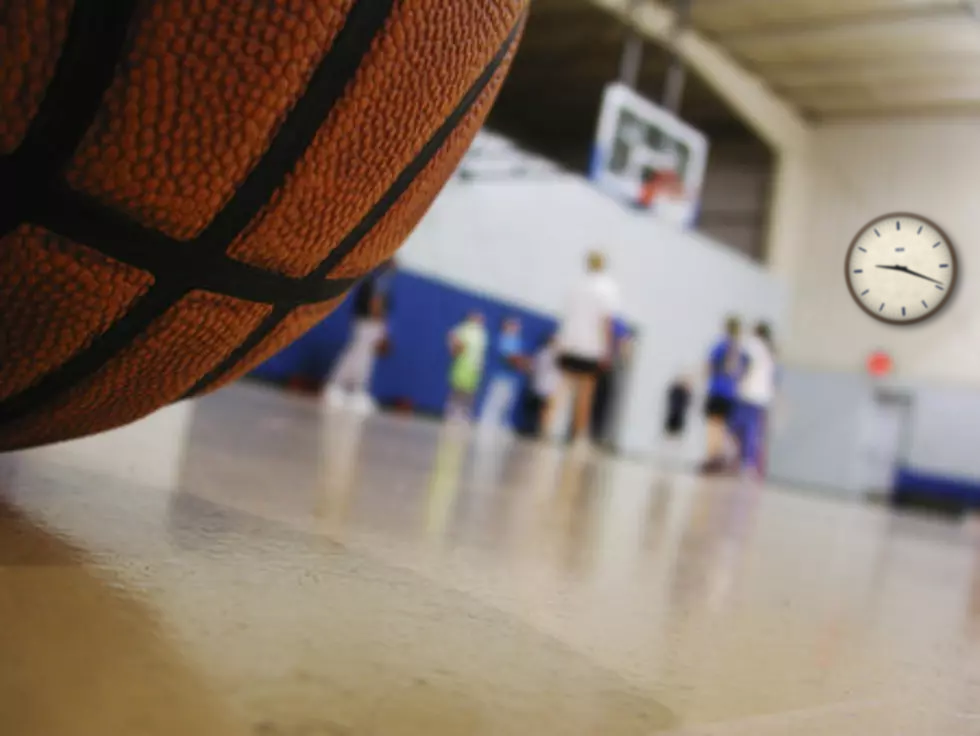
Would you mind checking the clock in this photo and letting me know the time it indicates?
9:19
